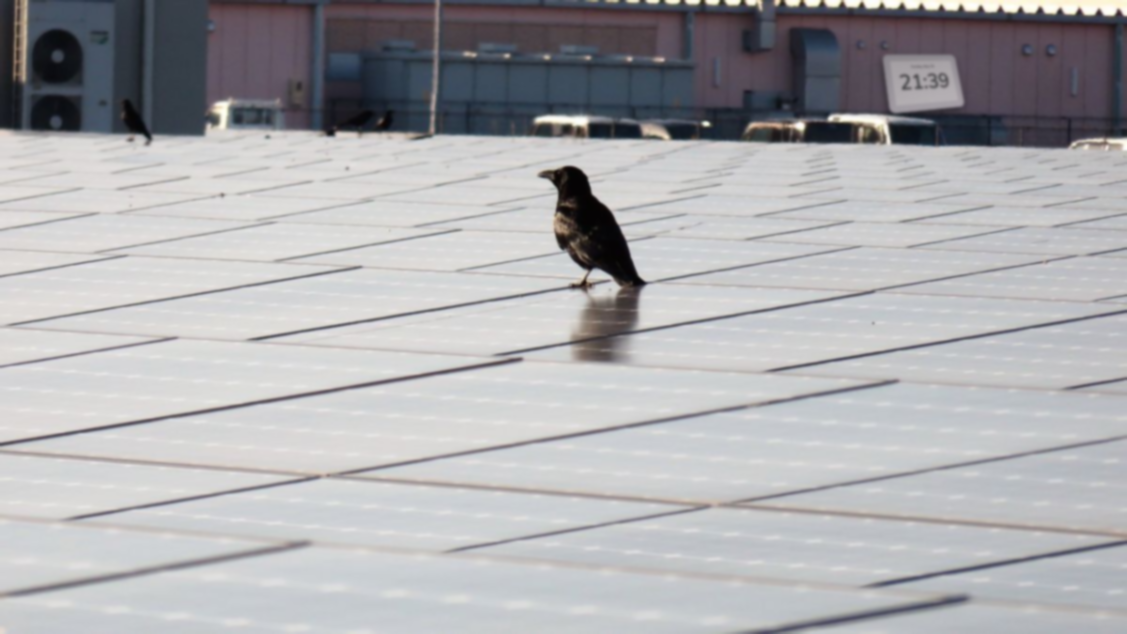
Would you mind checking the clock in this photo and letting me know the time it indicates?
21:39
